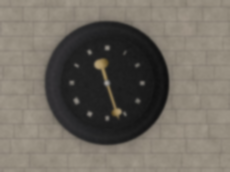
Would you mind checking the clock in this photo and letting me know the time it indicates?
11:27
